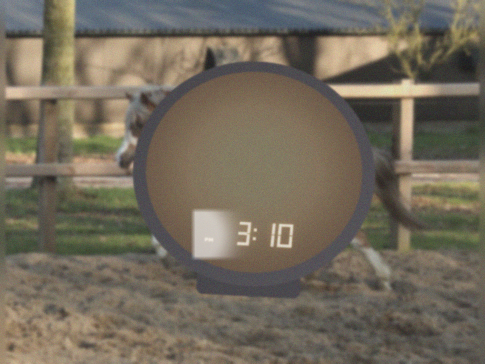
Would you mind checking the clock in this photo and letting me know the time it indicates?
3:10
